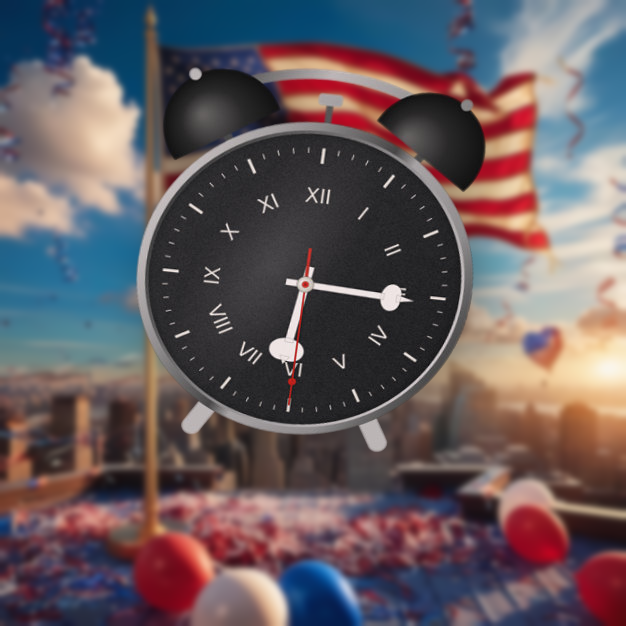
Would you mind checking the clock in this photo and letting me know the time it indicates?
6:15:30
